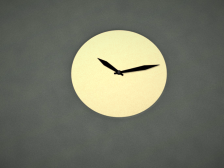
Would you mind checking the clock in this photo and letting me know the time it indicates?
10:13
